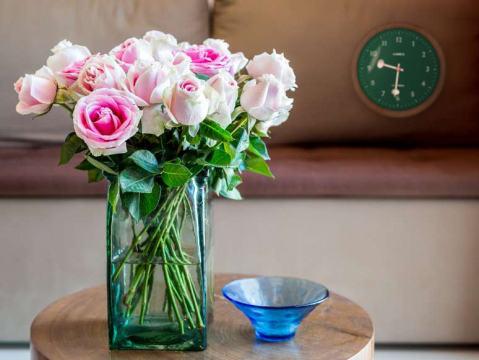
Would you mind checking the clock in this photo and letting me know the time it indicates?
9:31
